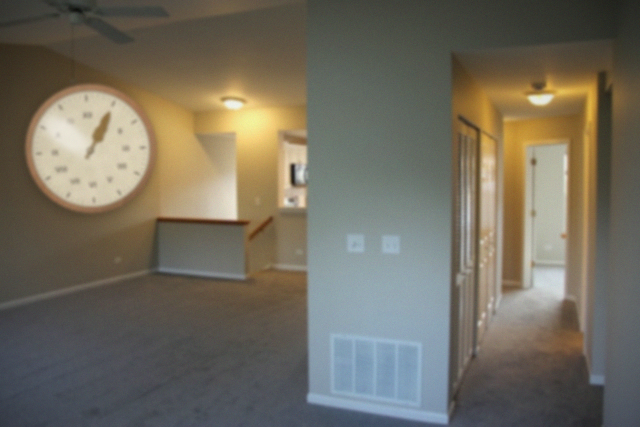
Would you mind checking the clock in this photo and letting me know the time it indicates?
1:05
